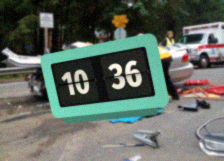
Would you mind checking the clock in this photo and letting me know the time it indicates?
10:36
